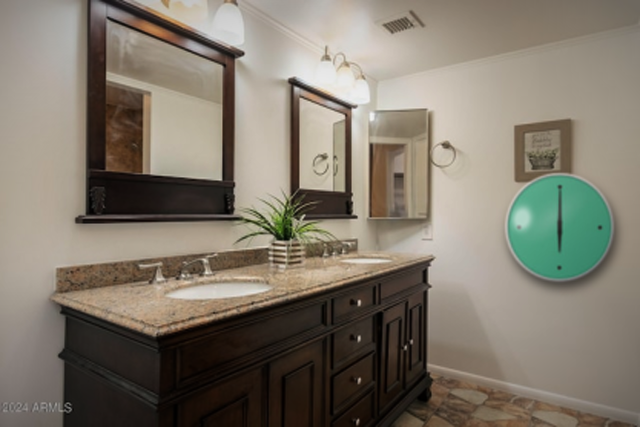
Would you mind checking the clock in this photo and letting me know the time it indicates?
6:00
